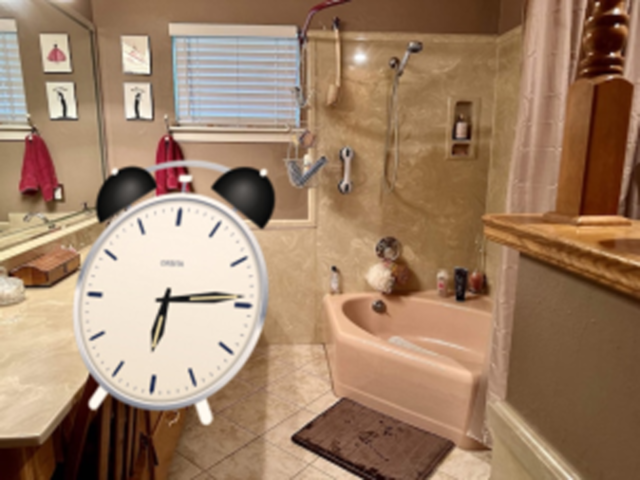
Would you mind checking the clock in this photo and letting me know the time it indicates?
6:14
